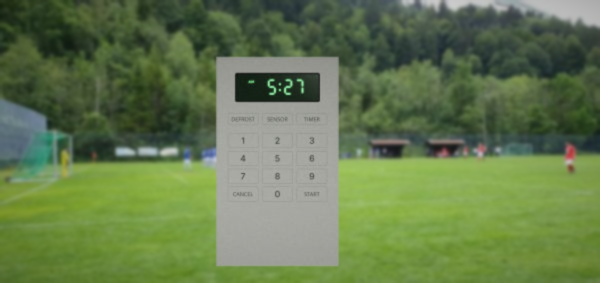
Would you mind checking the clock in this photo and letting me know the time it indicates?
5:27
